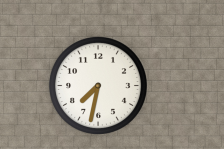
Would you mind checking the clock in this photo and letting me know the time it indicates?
7:32
